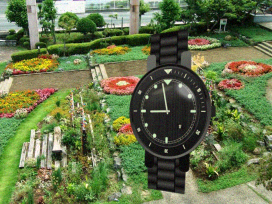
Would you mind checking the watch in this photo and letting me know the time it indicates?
8:58
